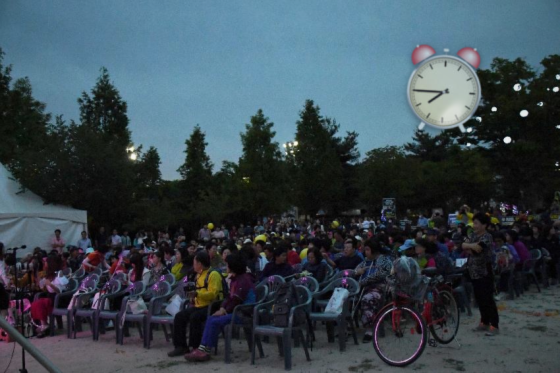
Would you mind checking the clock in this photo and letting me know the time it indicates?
7:45
